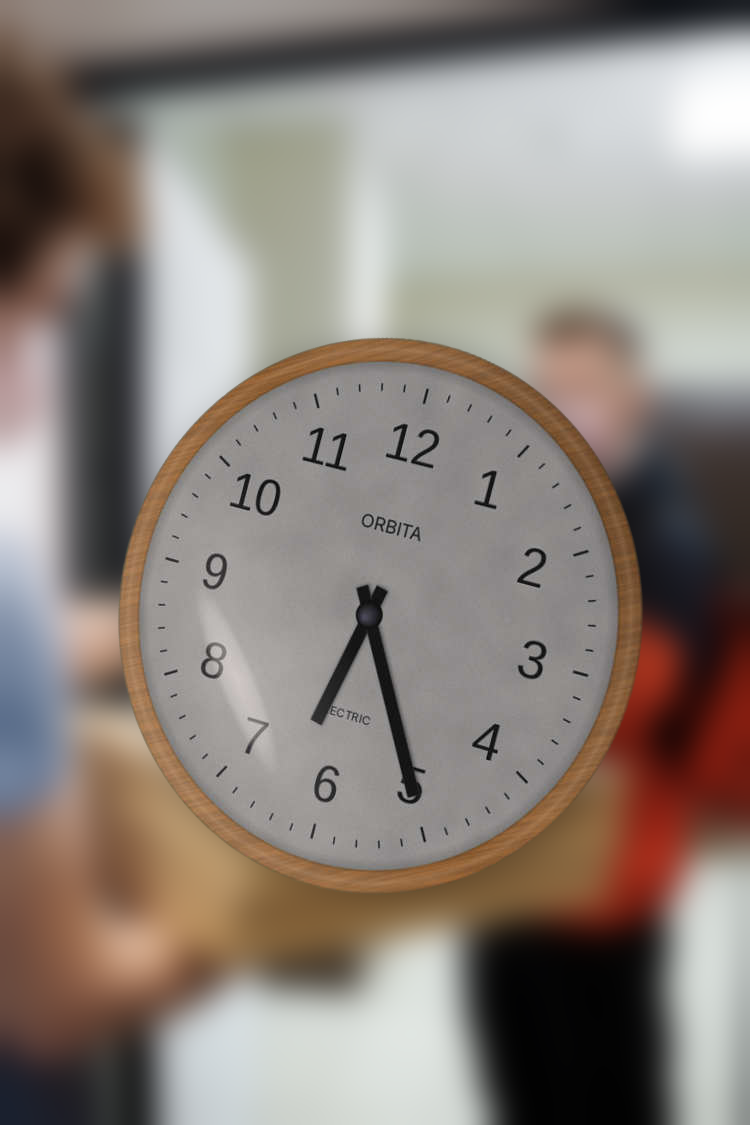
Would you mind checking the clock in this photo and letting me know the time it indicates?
6:25
